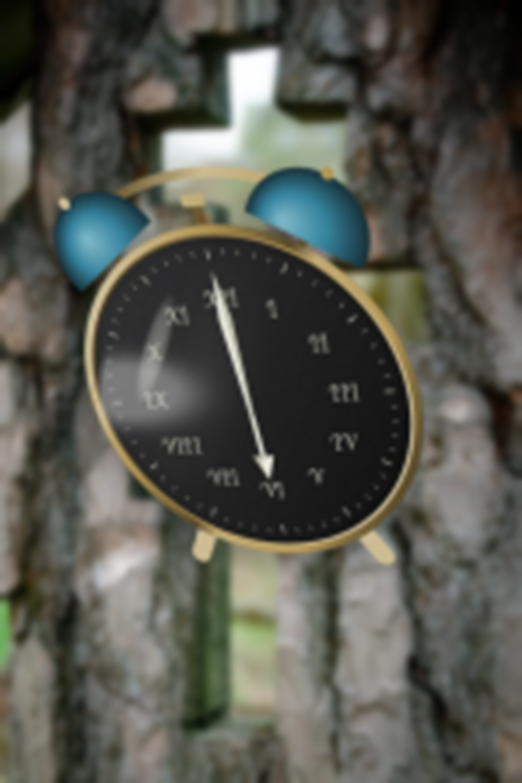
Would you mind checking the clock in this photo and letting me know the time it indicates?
6:00
